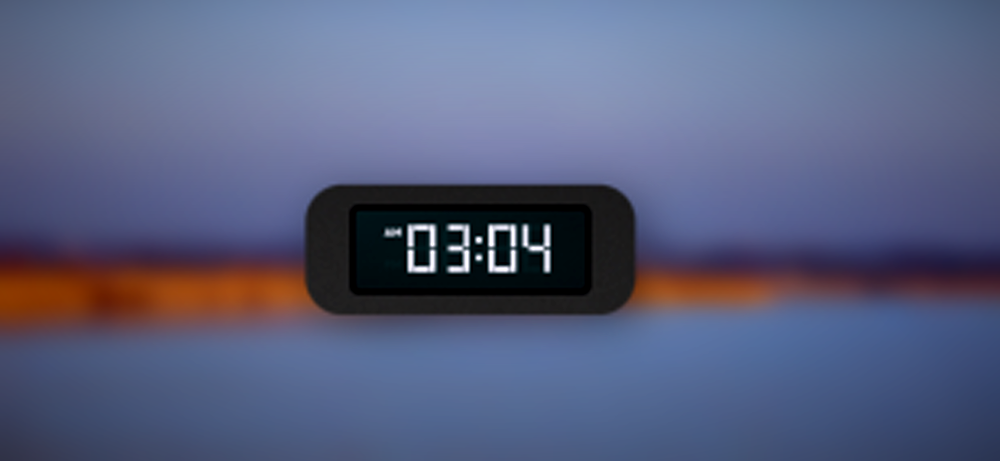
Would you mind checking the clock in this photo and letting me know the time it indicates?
3:04
